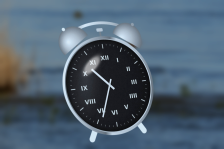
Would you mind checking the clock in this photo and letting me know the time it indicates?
10:34
